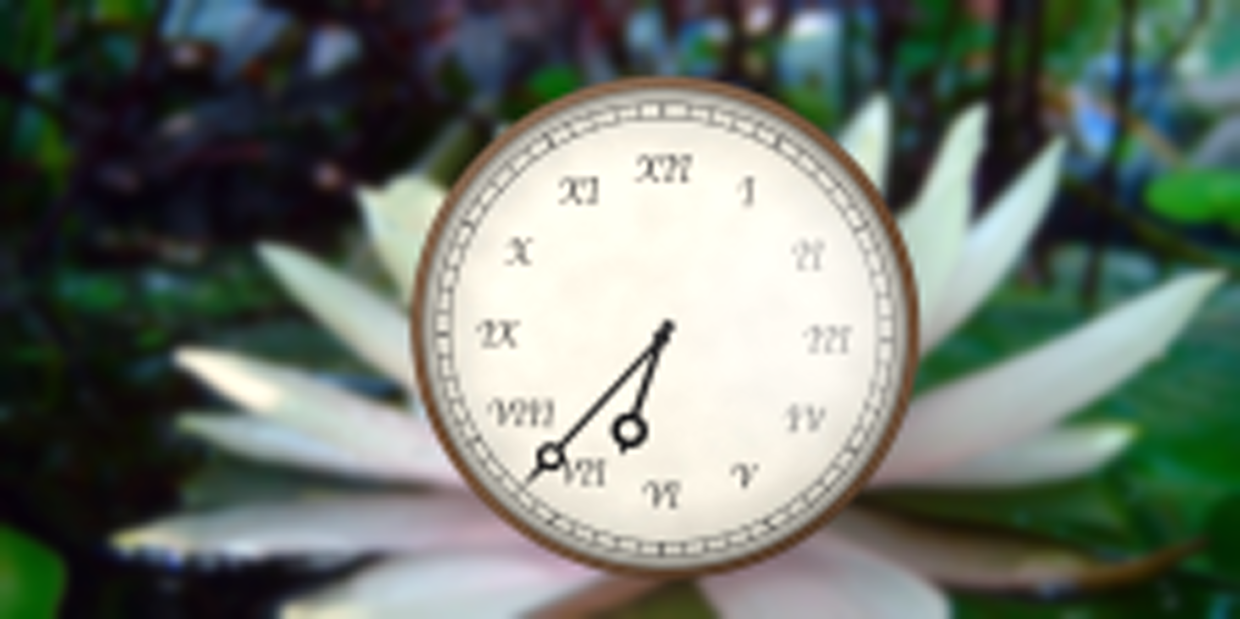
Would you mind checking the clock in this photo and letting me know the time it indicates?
6:37
